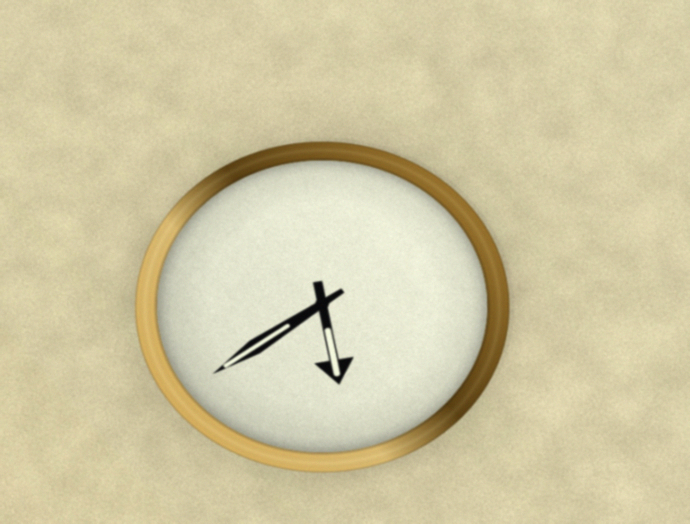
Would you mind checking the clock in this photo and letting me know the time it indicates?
5:39
